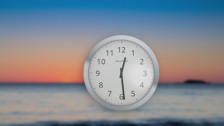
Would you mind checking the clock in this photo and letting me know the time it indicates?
12:29
